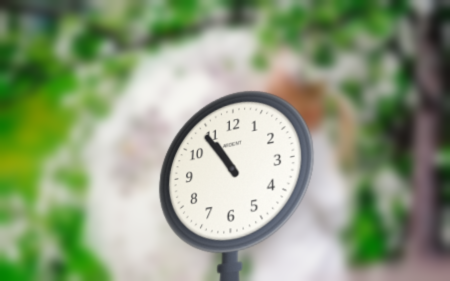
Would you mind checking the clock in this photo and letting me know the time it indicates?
10:54
